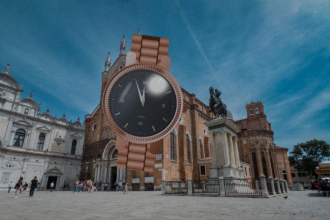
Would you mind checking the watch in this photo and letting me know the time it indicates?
11:56
